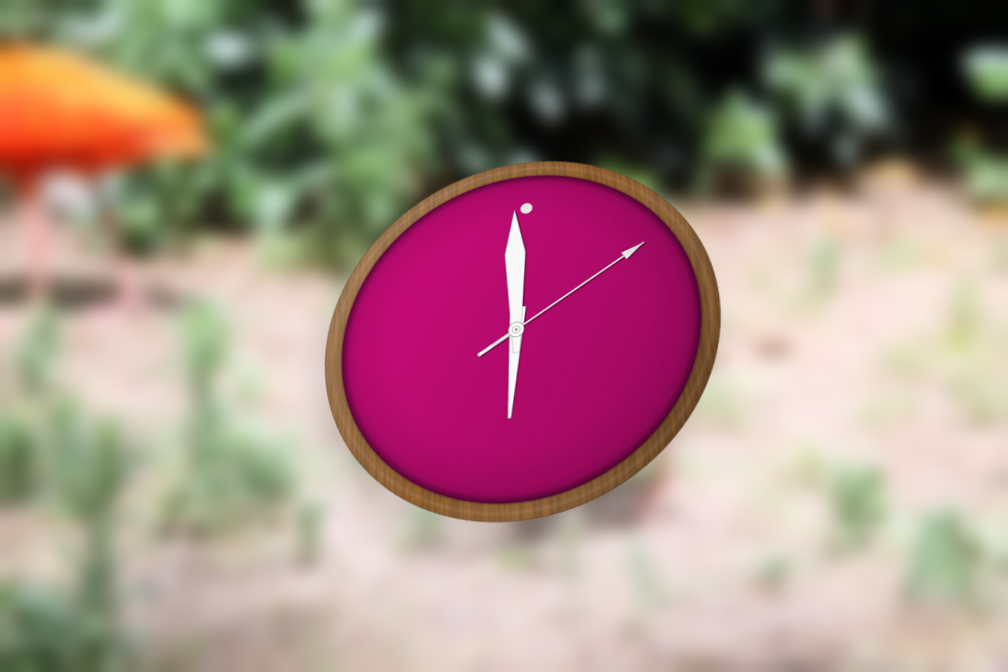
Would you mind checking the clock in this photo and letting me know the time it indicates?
5:59:09
